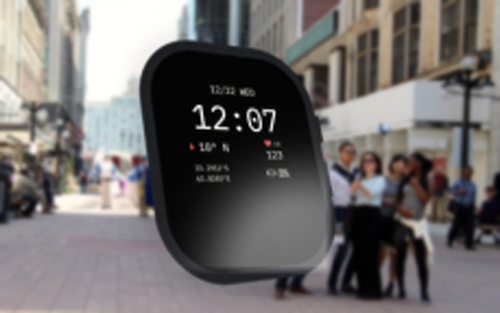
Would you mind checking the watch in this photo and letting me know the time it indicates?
12:07
